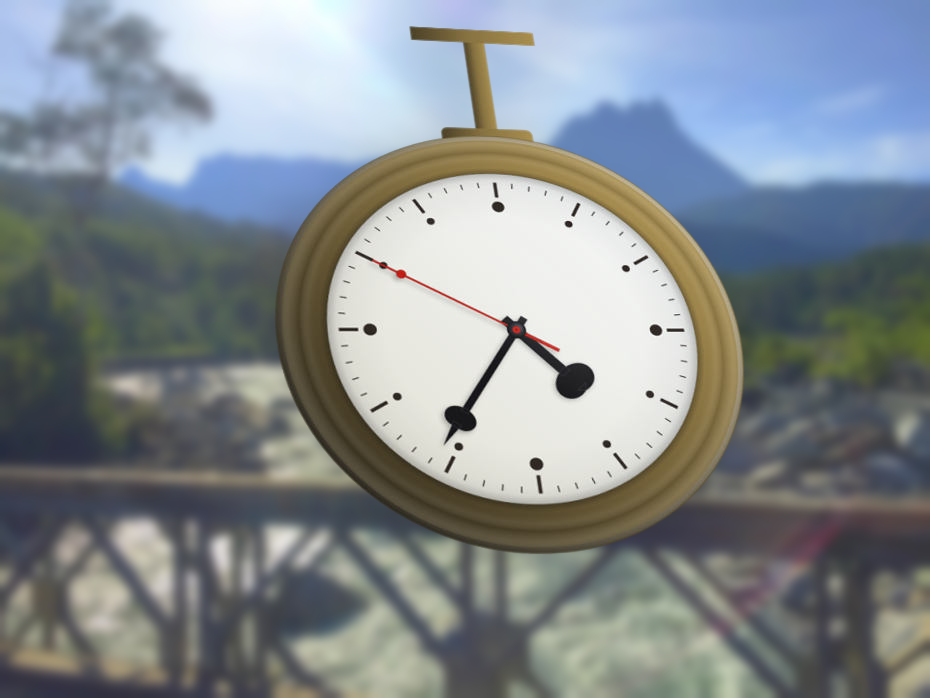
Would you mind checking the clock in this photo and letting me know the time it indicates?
4:35:50
